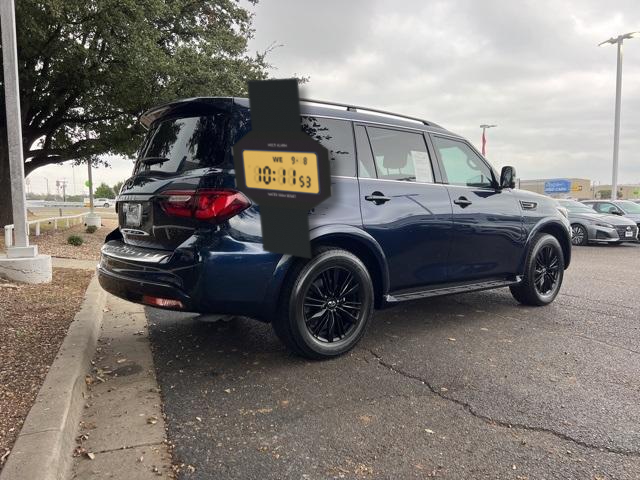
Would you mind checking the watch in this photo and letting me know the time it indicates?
10:11:53
